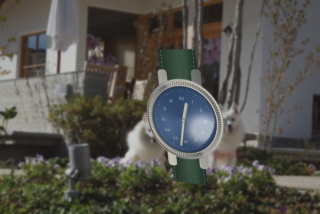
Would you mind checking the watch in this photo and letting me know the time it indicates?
12:32
